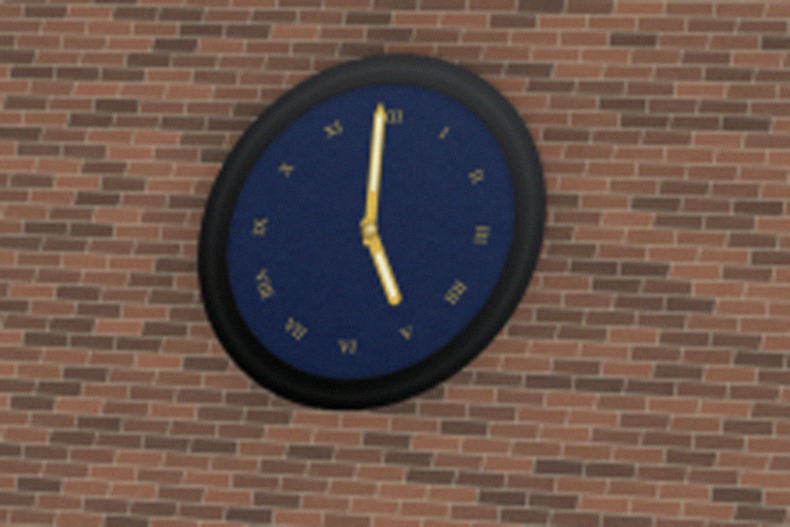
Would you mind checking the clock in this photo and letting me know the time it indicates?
4:59
